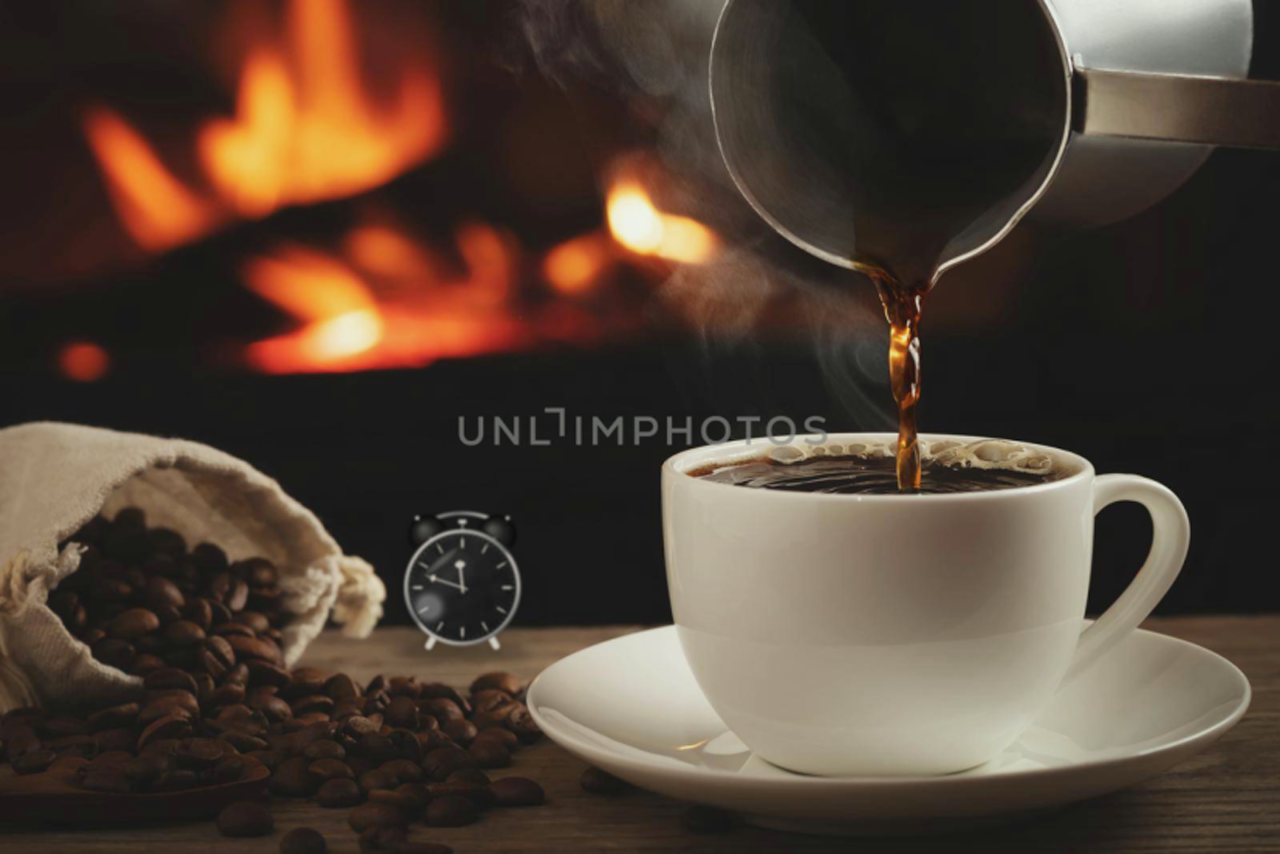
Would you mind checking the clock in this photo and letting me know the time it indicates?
11:48
